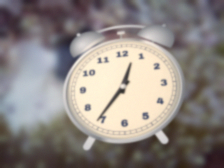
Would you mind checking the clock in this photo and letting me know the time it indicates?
12:36
